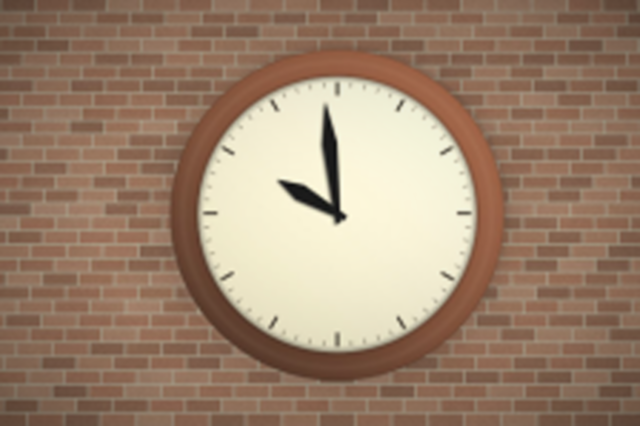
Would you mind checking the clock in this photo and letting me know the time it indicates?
9:59
